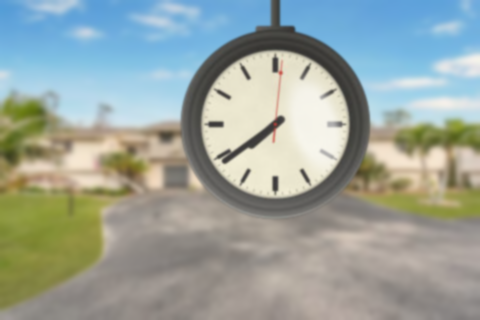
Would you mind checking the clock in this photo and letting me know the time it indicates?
7:39:01
